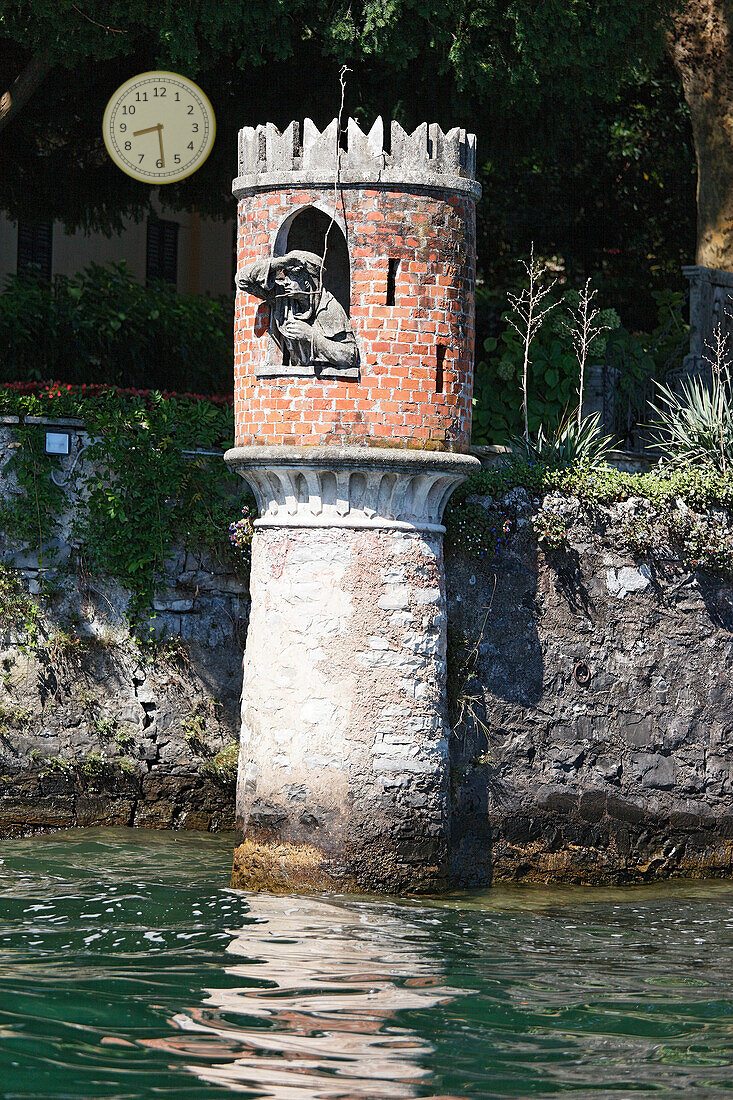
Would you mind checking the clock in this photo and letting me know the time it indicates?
8:29
